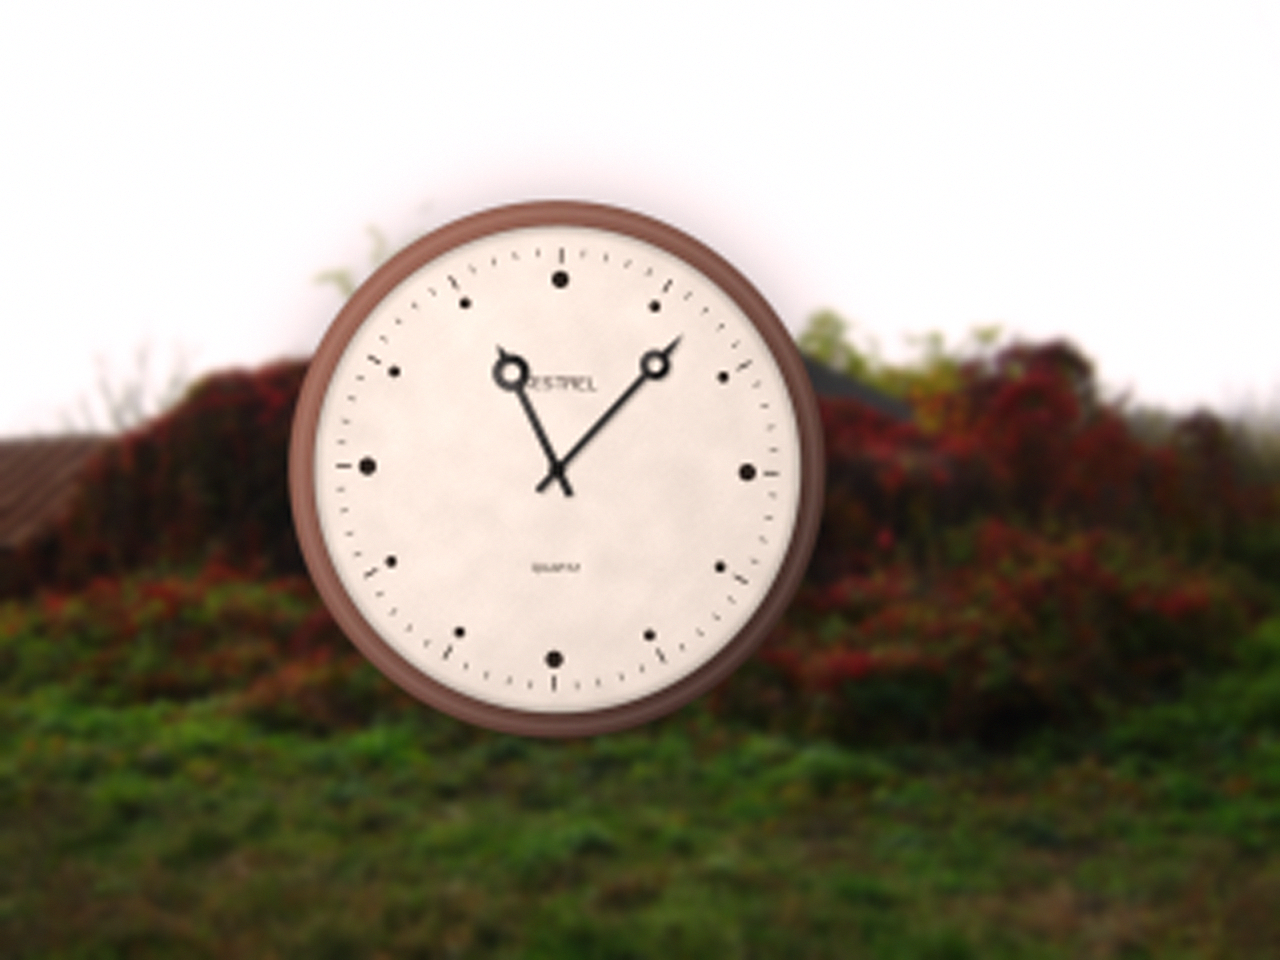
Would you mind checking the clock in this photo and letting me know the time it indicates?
11:07
